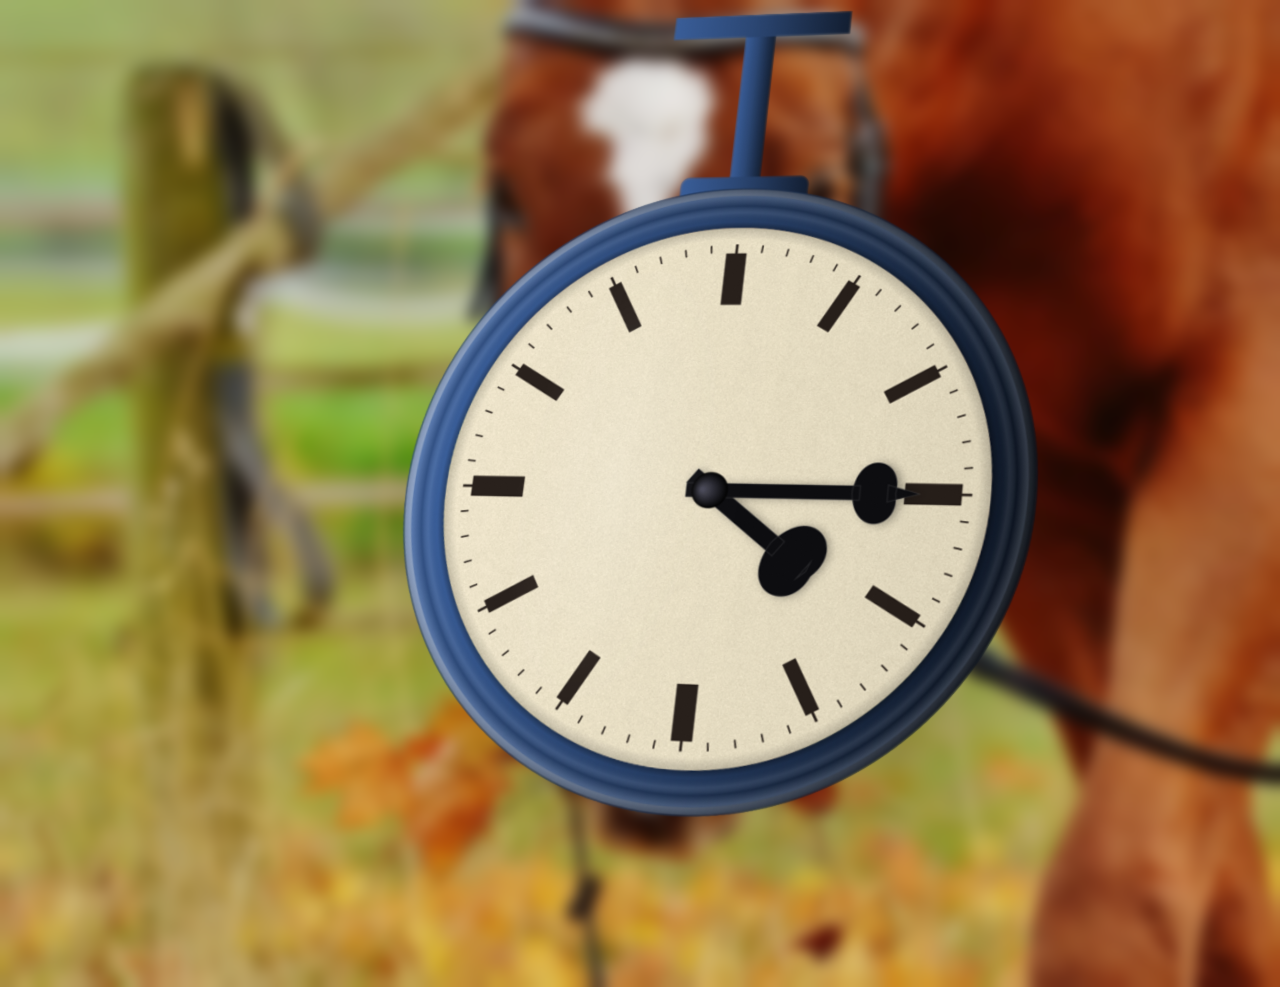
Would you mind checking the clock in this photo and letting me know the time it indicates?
4:15
